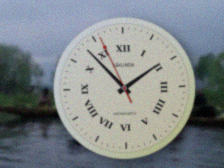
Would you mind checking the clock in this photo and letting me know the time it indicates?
1:52:56
